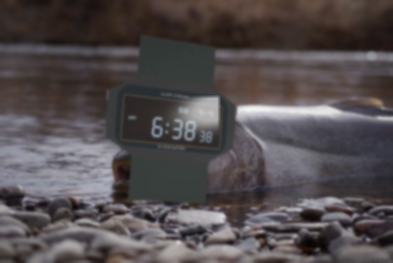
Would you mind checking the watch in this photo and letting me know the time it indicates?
6:38
